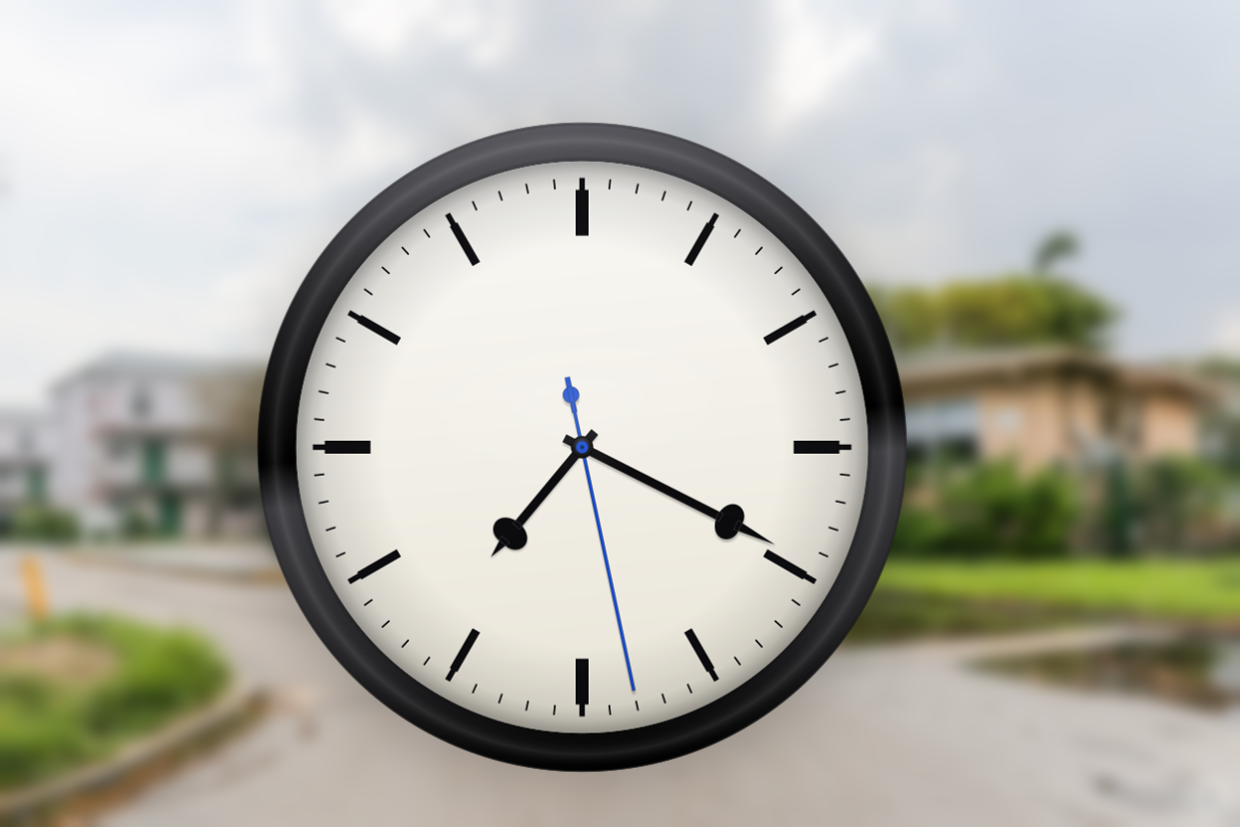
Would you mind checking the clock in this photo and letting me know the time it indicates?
7:19:28
